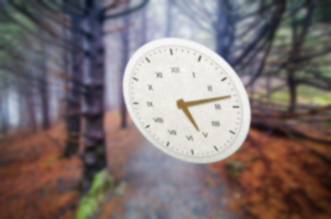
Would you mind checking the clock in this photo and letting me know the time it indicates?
5:13
